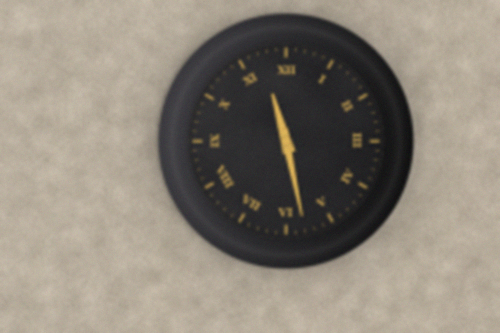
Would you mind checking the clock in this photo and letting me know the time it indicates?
11:28
